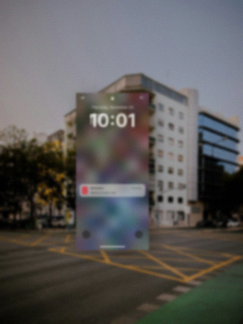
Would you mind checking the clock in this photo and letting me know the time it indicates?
10:01
